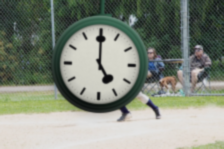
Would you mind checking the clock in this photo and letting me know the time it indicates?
5:00
